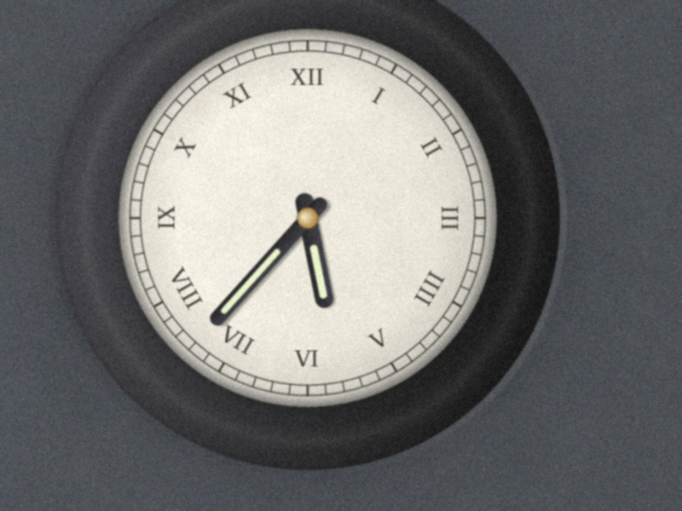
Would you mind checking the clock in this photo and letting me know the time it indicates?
5:37
